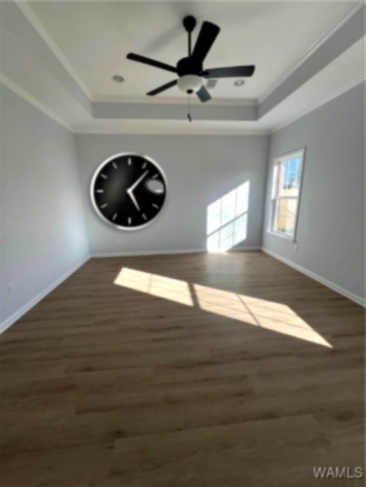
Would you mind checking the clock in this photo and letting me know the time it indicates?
5:07
